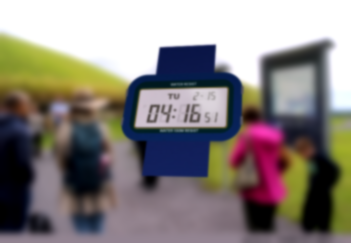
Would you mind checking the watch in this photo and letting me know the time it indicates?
4:16
